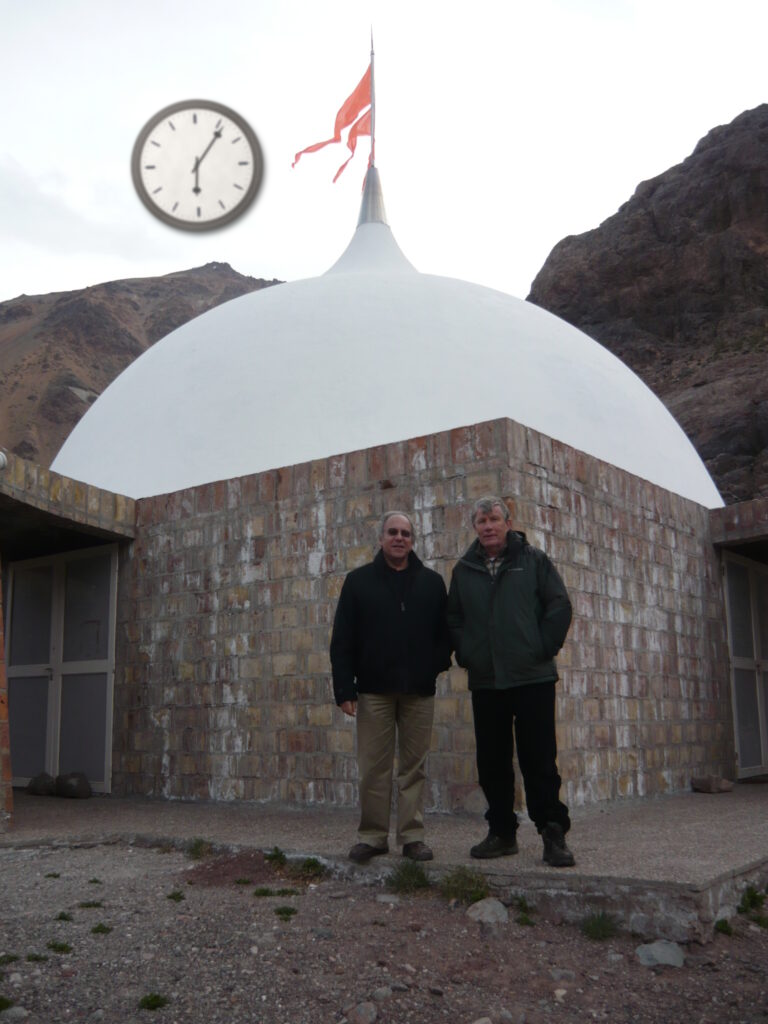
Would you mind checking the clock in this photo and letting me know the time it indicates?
6:06
